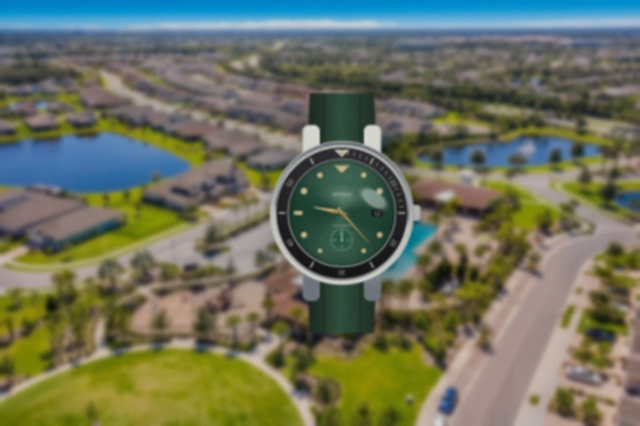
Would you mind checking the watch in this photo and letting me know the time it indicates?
9:23
